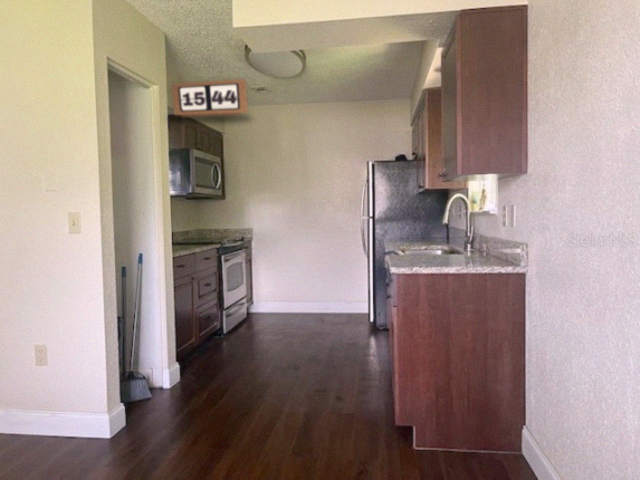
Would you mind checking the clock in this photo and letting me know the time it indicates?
15:44
